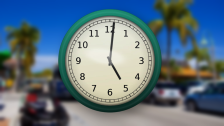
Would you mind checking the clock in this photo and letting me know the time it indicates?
5:01
